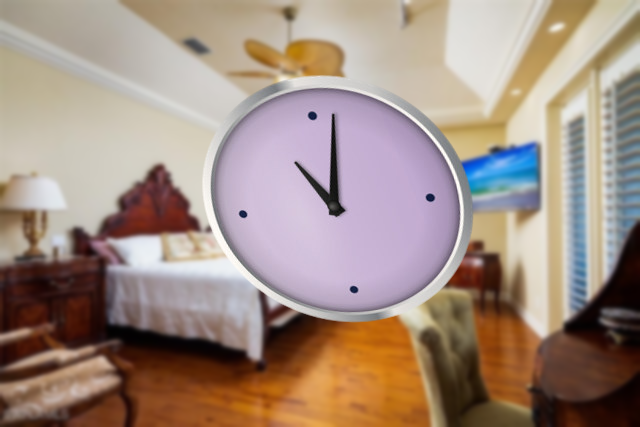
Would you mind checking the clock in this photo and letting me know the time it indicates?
11:02
